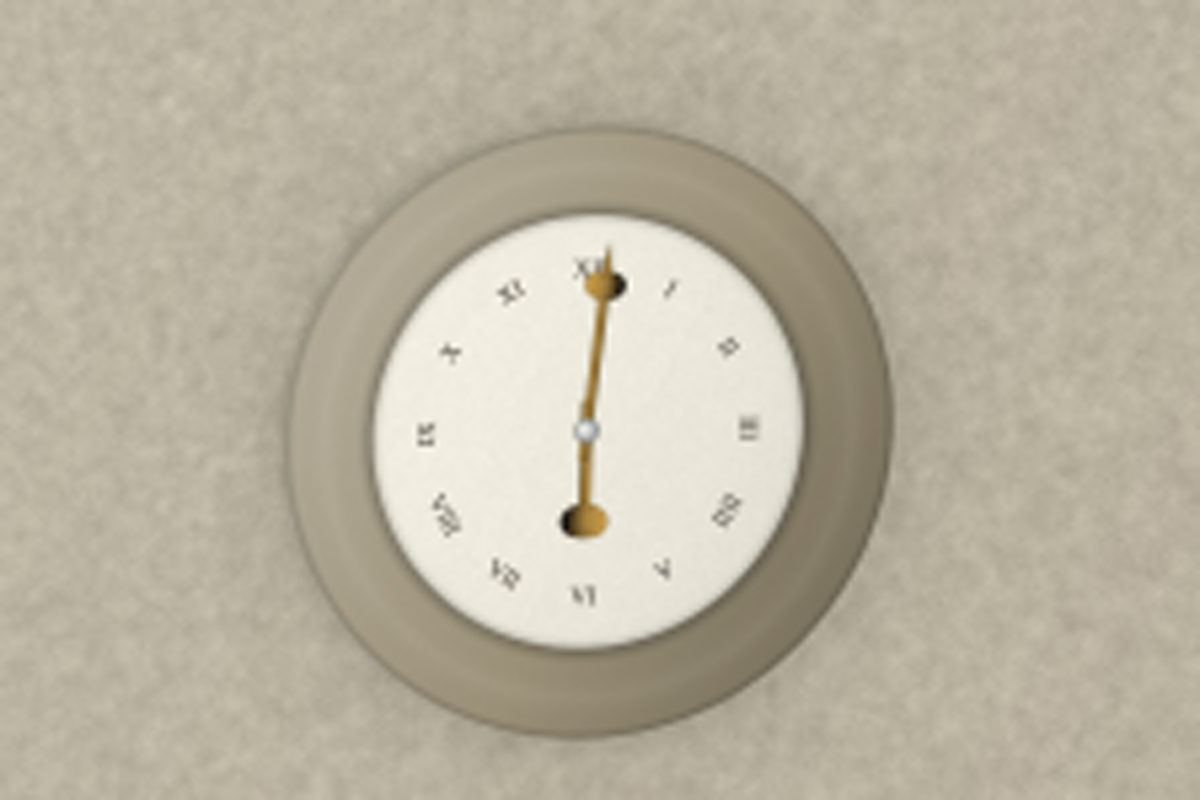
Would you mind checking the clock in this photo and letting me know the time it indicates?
6:01
